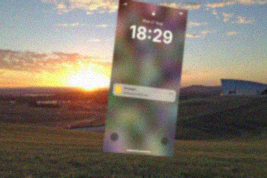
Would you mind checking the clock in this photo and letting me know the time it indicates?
18:29
